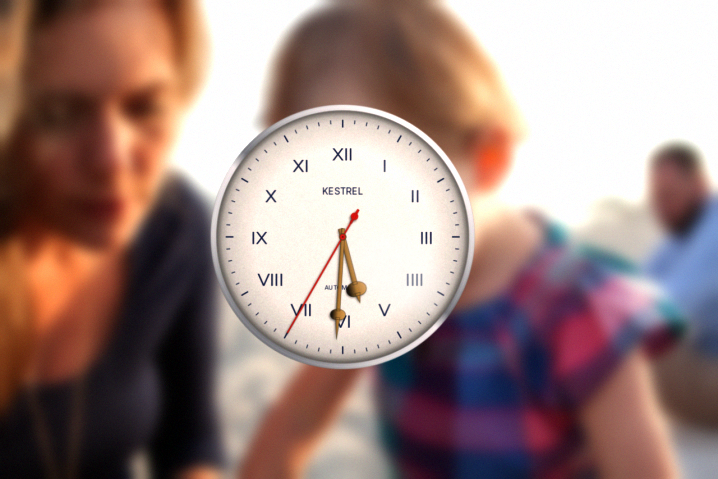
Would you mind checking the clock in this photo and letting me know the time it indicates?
5:30:35
